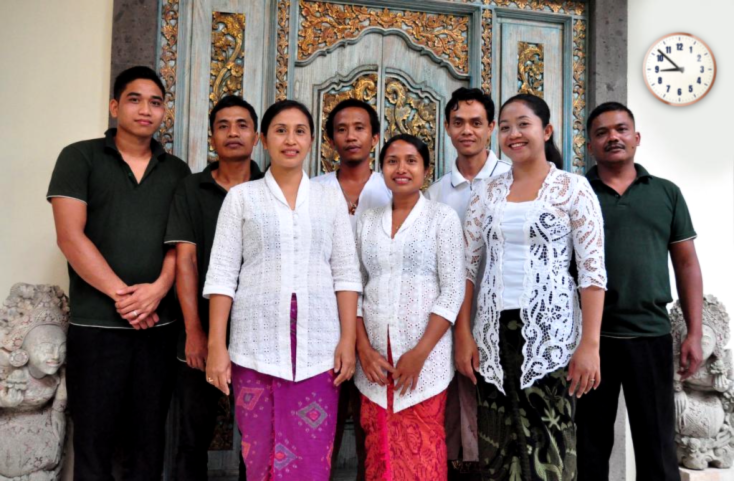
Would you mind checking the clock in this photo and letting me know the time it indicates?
8:52
